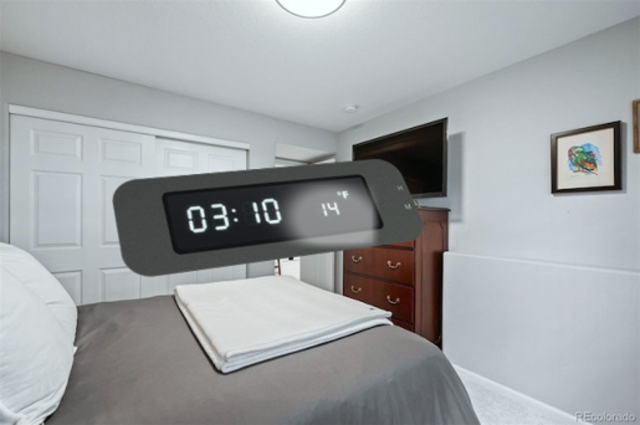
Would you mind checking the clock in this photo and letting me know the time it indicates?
3:10
